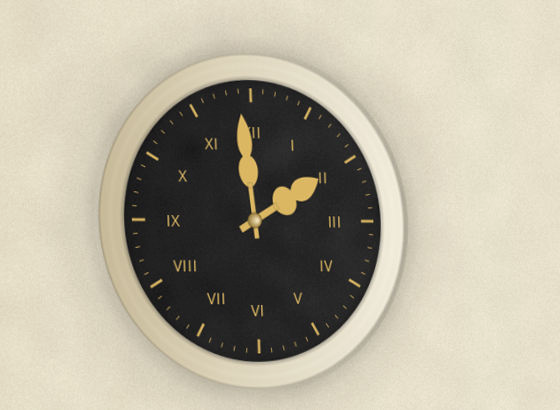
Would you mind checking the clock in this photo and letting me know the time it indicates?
1:59
